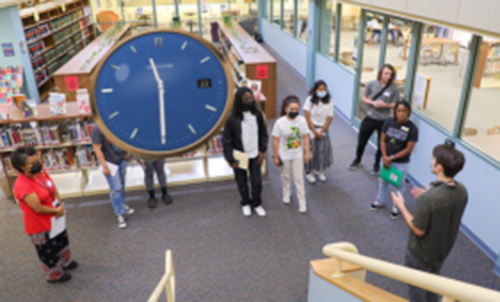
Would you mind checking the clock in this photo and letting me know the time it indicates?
11:30
